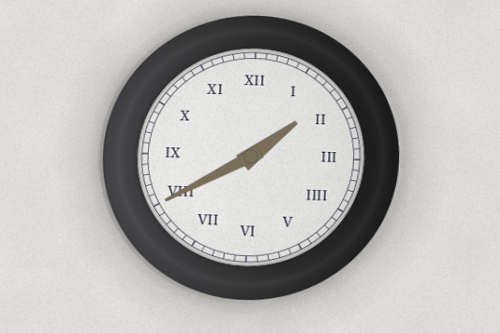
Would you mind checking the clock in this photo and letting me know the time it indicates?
1:40
